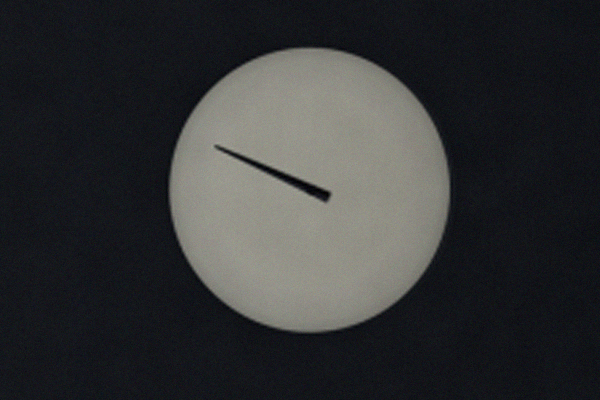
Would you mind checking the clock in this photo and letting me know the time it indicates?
9:49
